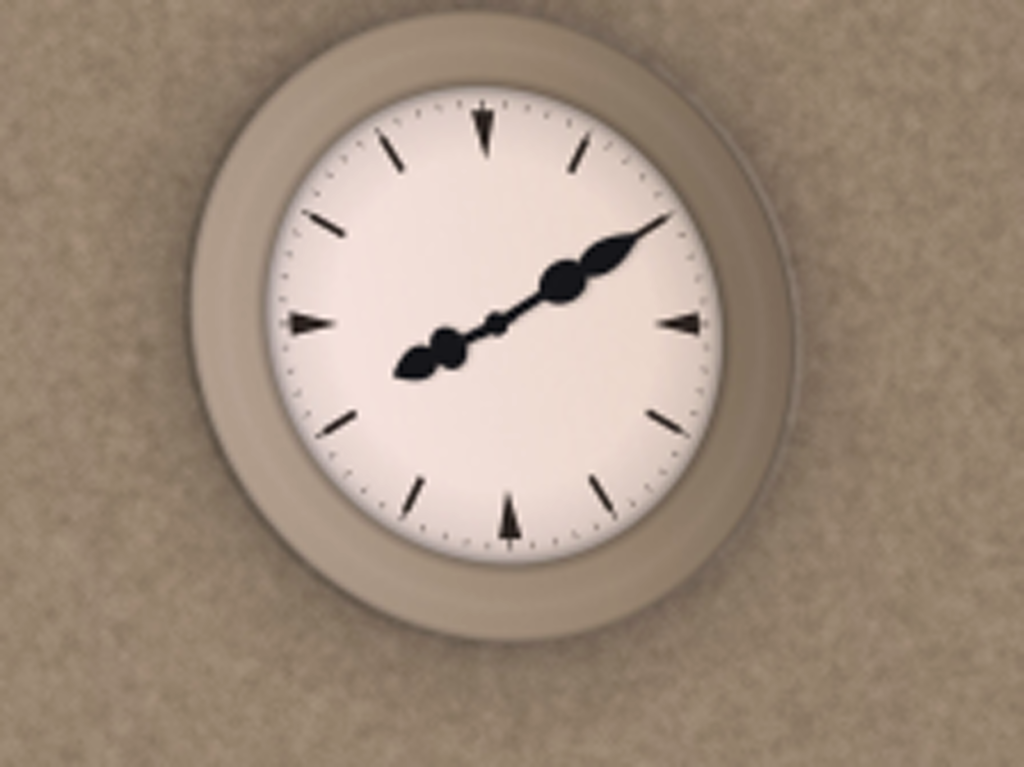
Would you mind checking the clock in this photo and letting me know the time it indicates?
8:10
